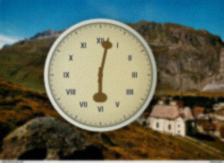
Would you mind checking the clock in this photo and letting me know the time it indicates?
6:02
